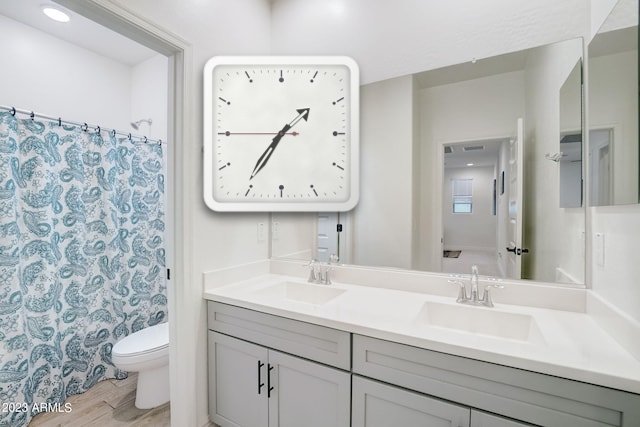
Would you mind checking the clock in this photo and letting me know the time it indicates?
1:35:45
